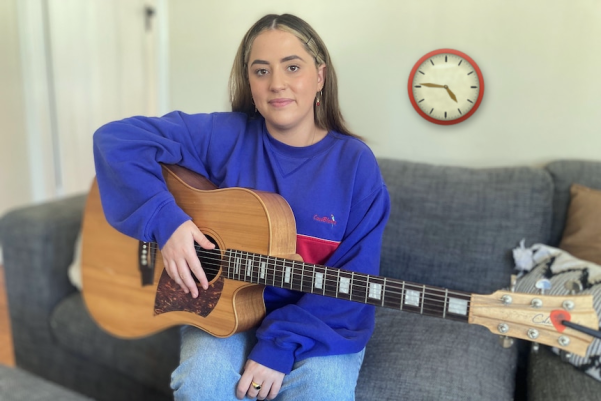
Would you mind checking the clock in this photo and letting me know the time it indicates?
4:46
